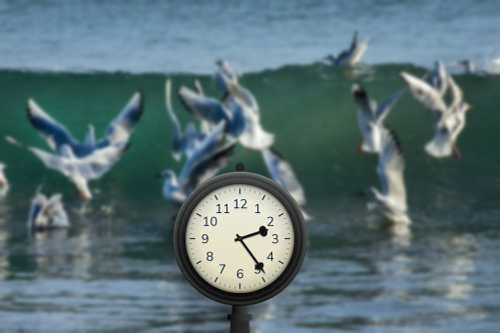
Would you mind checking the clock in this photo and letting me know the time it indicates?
2:24
